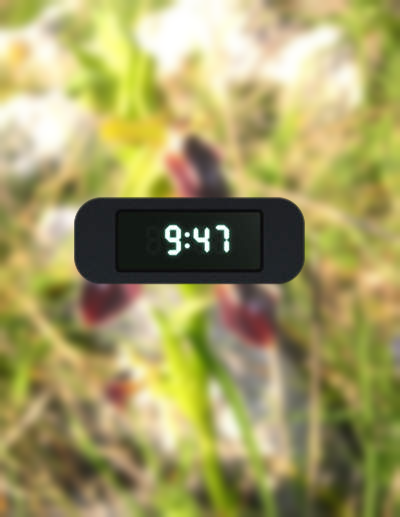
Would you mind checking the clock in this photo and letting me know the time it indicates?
9:47
